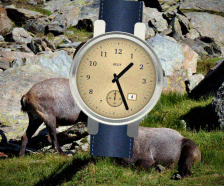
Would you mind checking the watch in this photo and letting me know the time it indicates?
1:26
